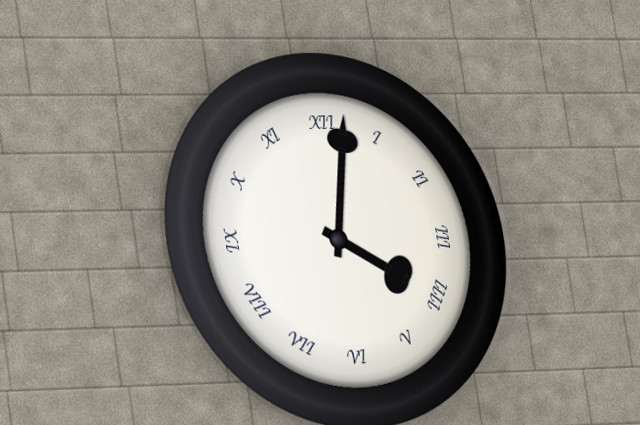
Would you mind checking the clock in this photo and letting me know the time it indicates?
4:02
